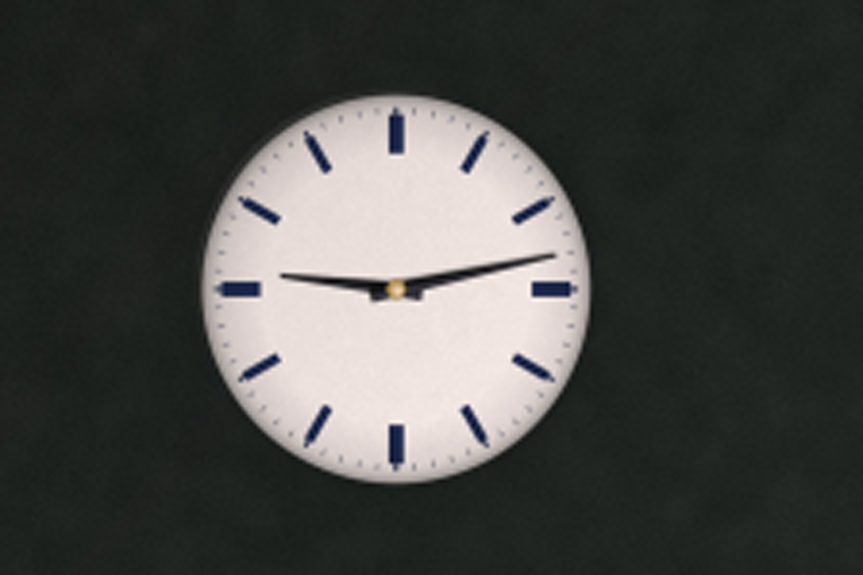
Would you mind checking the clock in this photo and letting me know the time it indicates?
9:13
